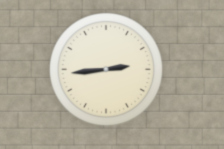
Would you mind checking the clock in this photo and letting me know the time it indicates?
2:44
